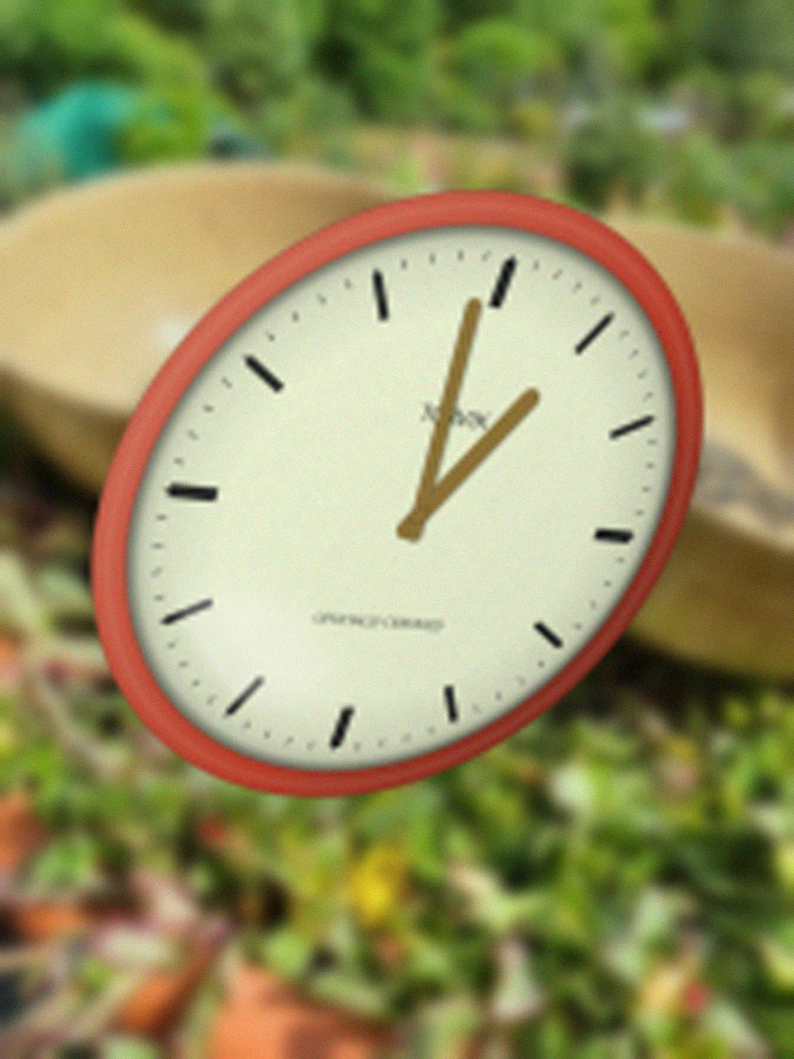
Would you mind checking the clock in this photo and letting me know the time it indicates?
12:59
